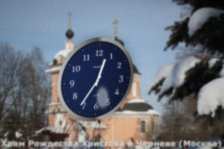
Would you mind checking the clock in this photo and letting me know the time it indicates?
12:36
